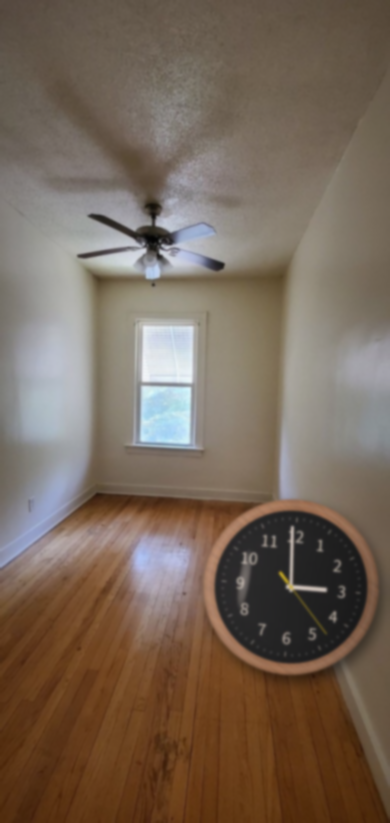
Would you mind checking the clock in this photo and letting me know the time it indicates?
2:59:23
